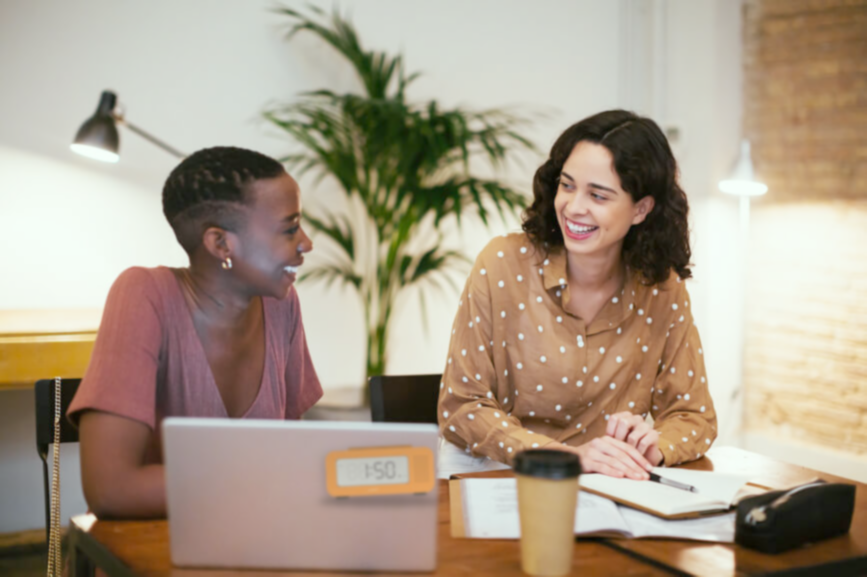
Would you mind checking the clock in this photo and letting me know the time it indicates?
1:50
